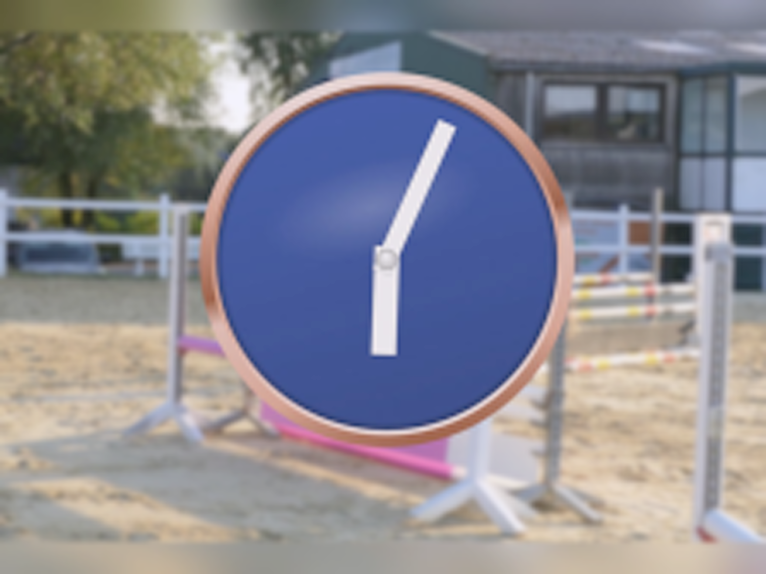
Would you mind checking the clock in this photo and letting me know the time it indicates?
6:04
